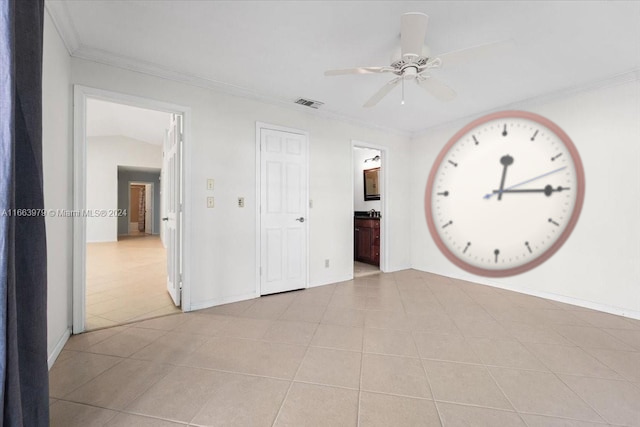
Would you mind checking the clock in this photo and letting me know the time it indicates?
12:15:12
